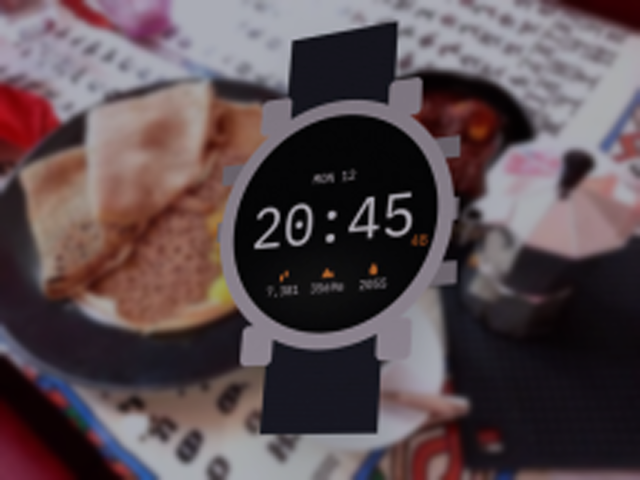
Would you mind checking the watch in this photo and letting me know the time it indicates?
20:45
